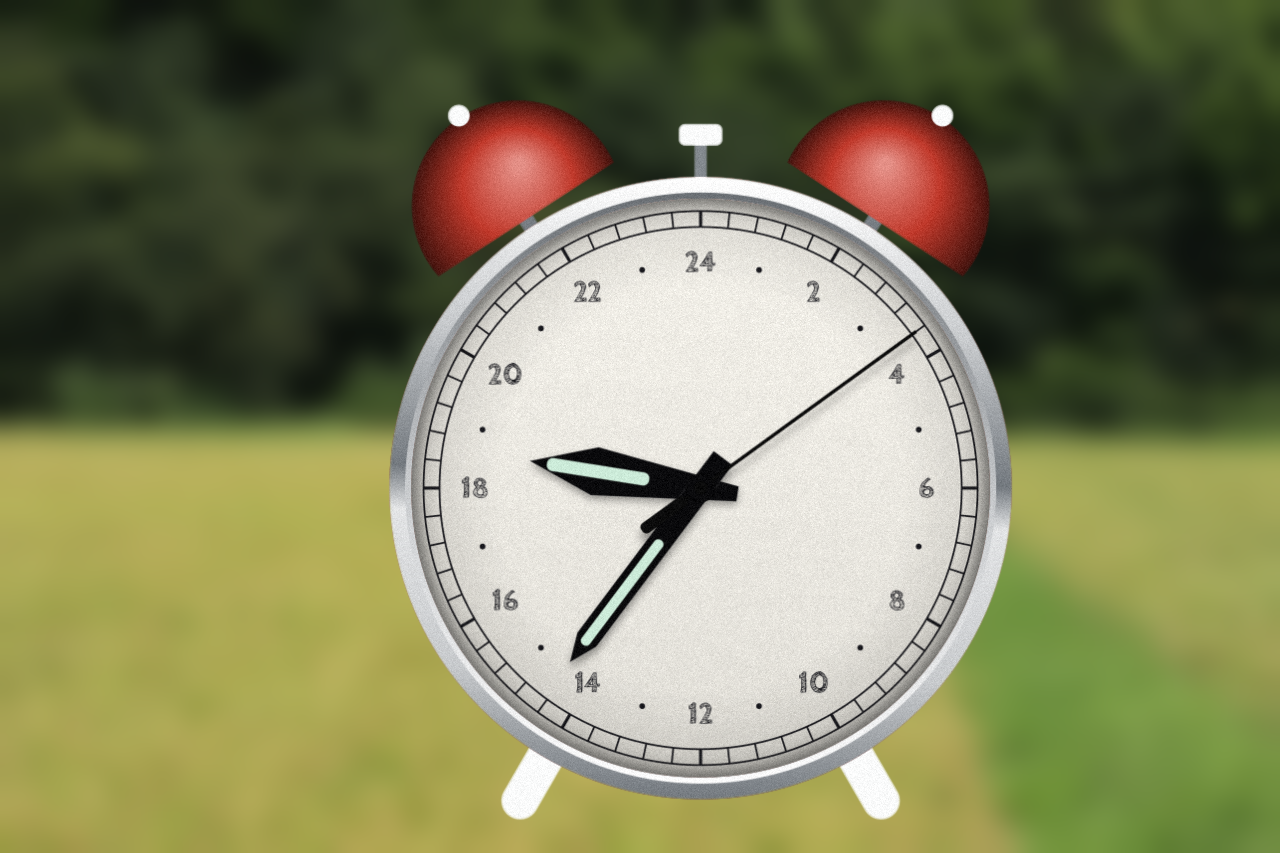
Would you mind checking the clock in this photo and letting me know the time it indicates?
18:36:09
